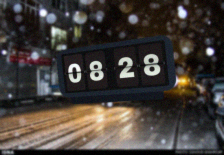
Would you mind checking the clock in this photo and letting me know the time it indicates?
8:28
